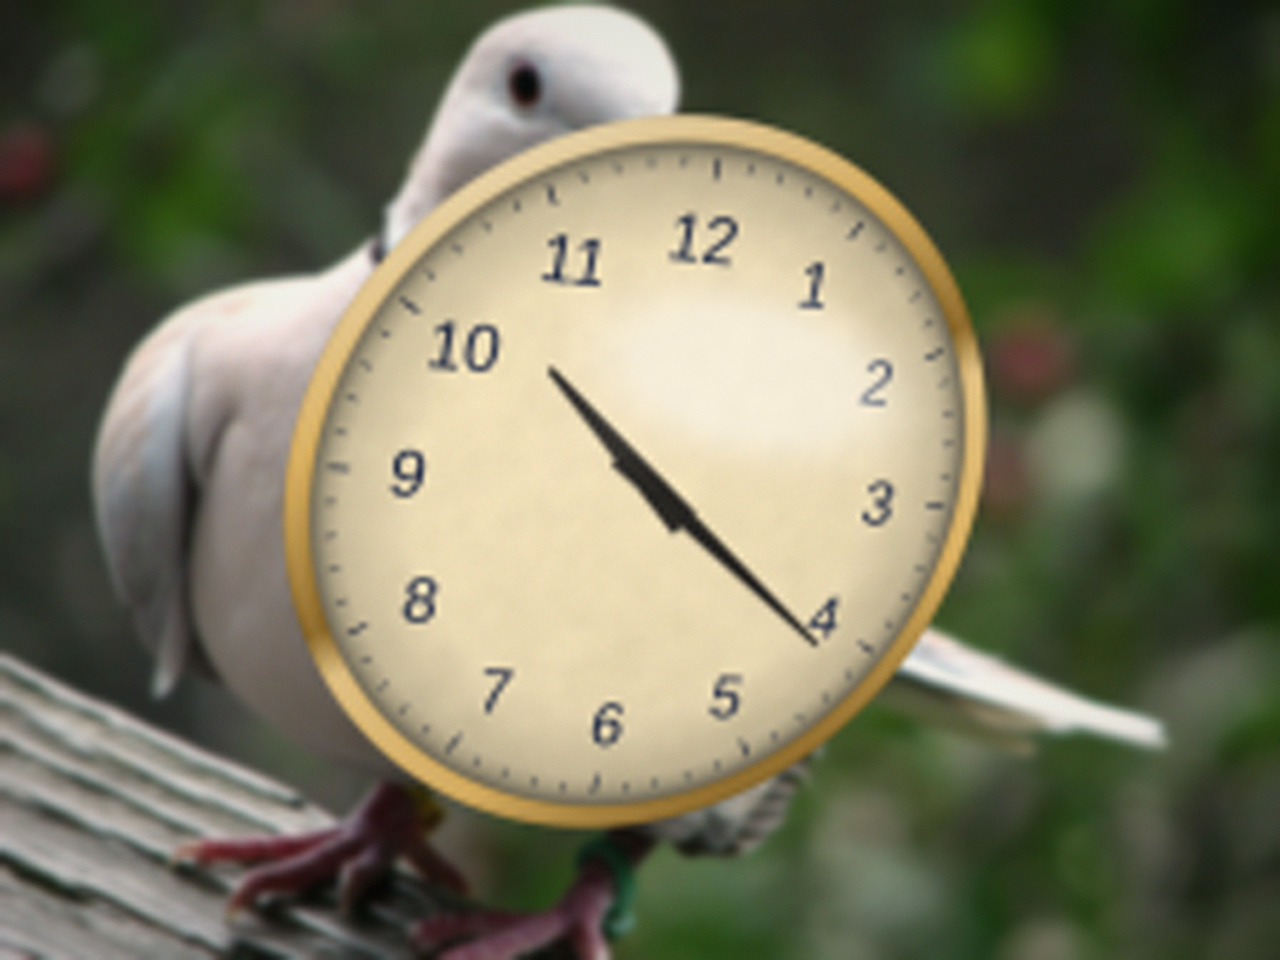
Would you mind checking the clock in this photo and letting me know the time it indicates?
10:21
